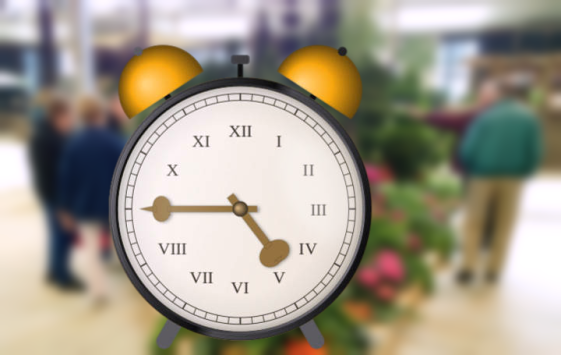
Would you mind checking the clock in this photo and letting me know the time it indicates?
4:45
